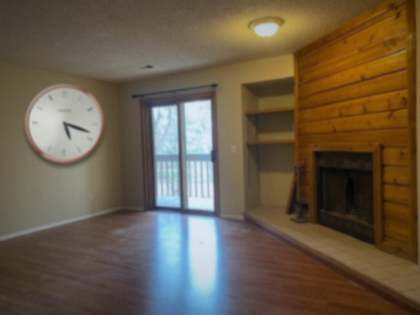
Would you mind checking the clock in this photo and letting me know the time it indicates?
5:18
